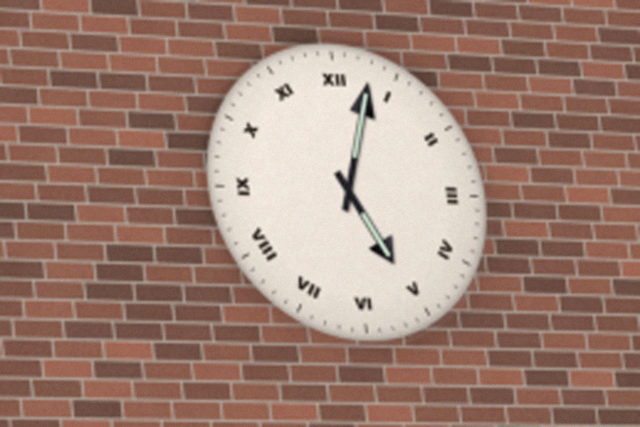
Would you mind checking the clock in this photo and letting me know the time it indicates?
5:03
